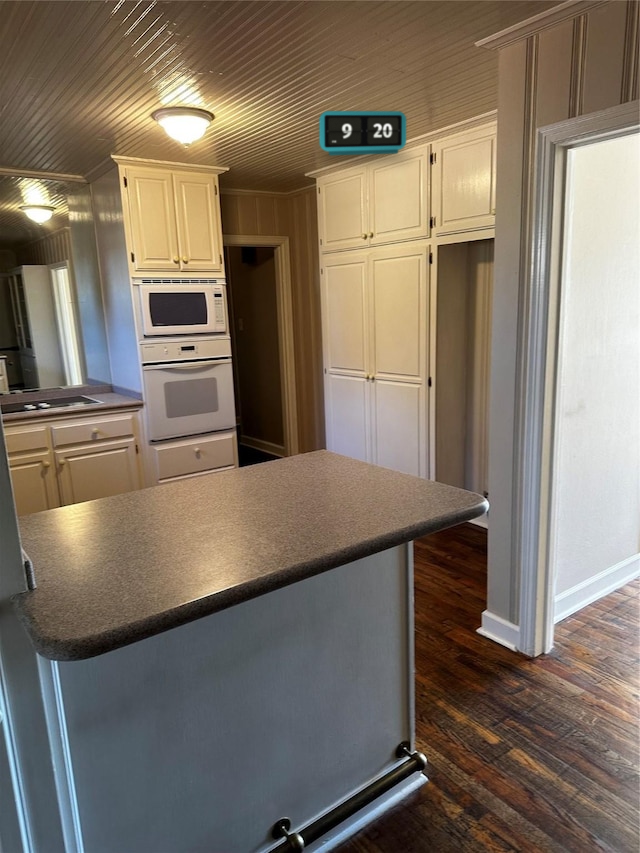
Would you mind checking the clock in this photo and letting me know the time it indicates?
9:20
